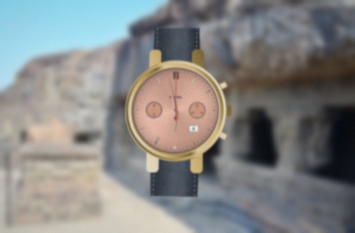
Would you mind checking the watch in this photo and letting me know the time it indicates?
5:58
